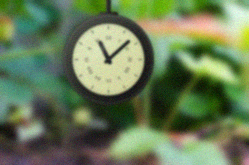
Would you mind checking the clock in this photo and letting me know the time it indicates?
11:08
